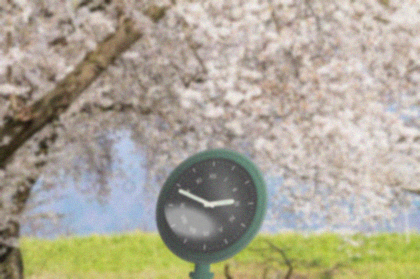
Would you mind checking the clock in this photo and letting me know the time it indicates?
2:49
